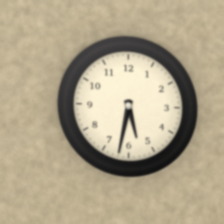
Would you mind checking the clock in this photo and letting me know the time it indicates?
5:32
